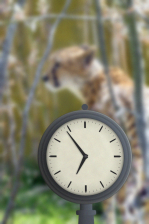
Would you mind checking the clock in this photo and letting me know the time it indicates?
6:54
